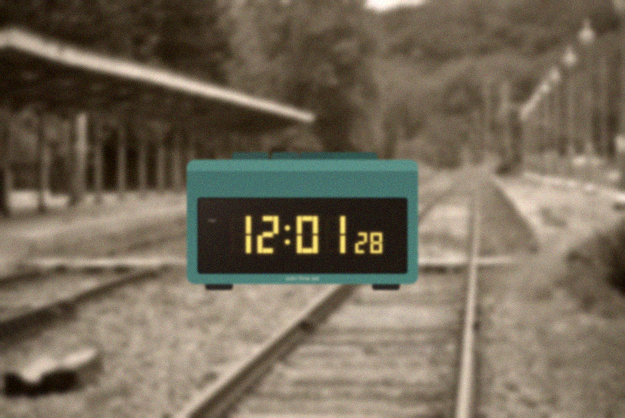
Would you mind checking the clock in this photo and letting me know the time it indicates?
12:01:28
